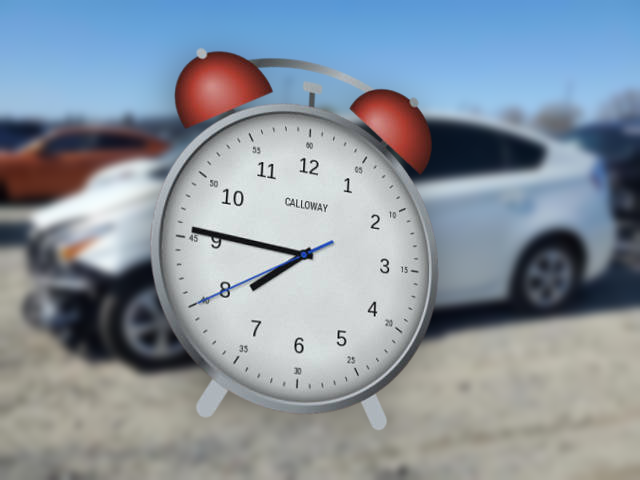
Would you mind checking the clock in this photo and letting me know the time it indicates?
7:45:40
